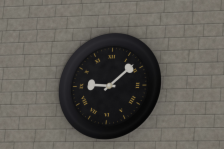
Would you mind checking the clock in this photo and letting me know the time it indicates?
9:08
